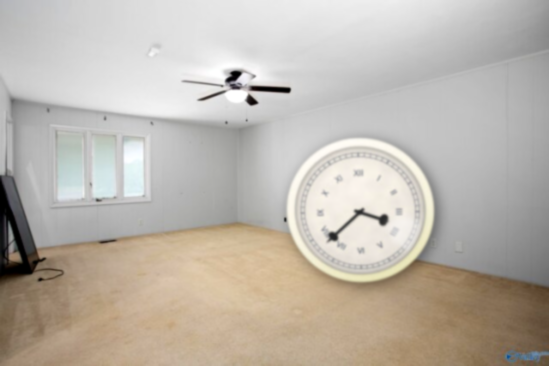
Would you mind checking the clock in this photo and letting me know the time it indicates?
3:38
